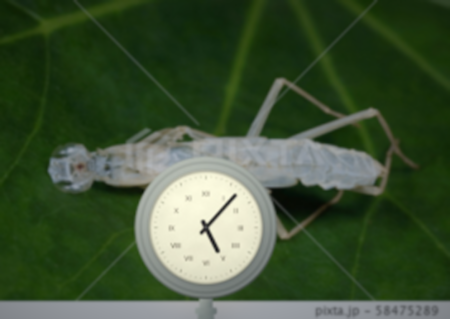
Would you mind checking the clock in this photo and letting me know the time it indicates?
5:07
